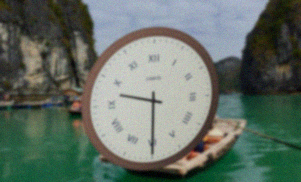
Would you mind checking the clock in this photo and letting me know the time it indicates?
9:30
